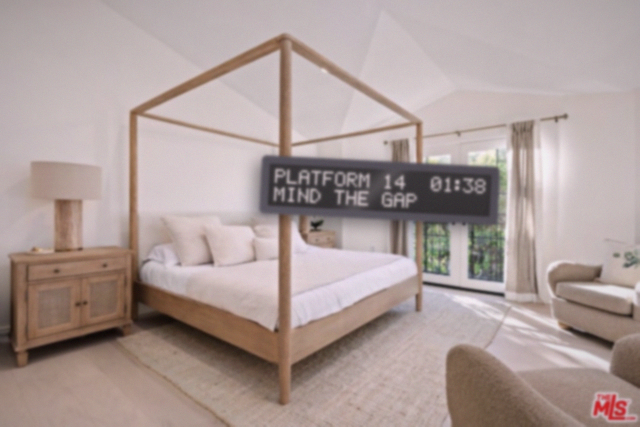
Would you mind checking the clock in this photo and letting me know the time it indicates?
1:38
